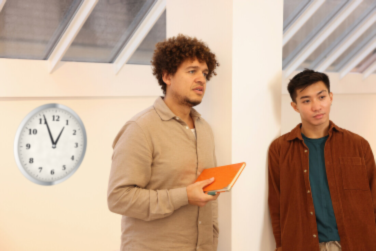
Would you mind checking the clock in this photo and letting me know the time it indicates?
12:56
